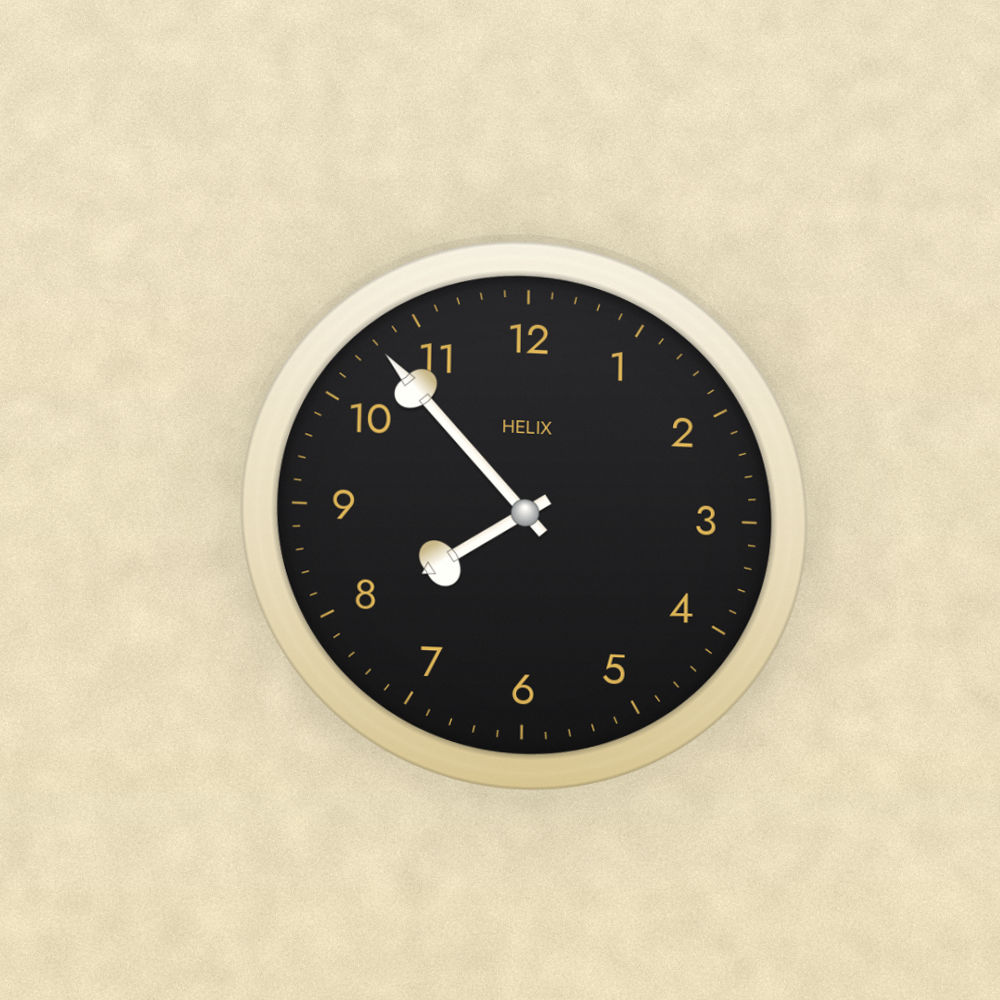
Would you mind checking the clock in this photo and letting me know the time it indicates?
7:53
